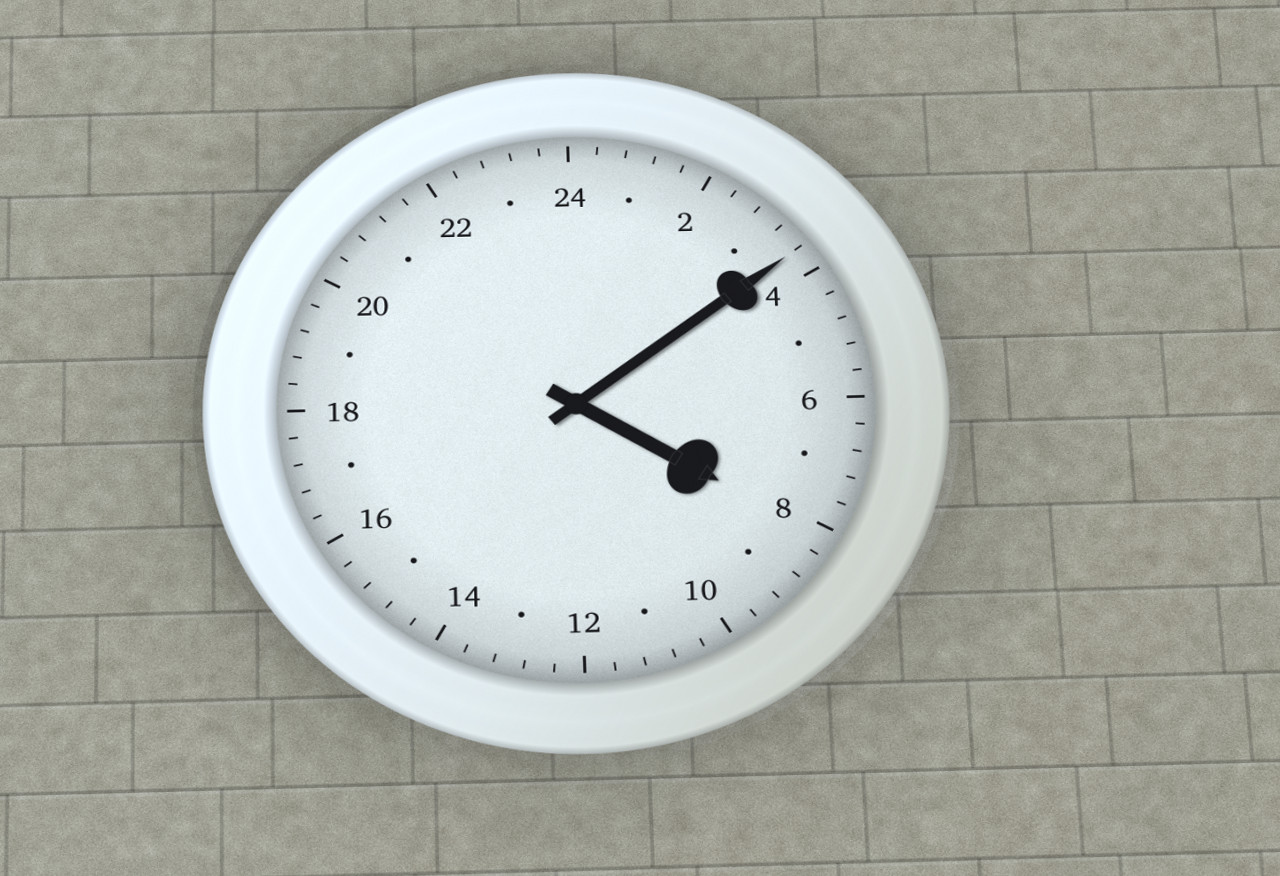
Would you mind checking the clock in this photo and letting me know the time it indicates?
8:09
